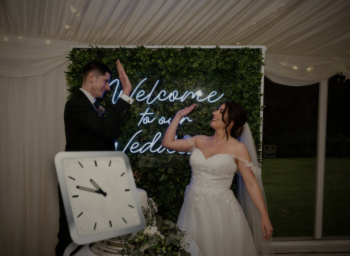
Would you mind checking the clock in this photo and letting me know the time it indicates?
10:48
